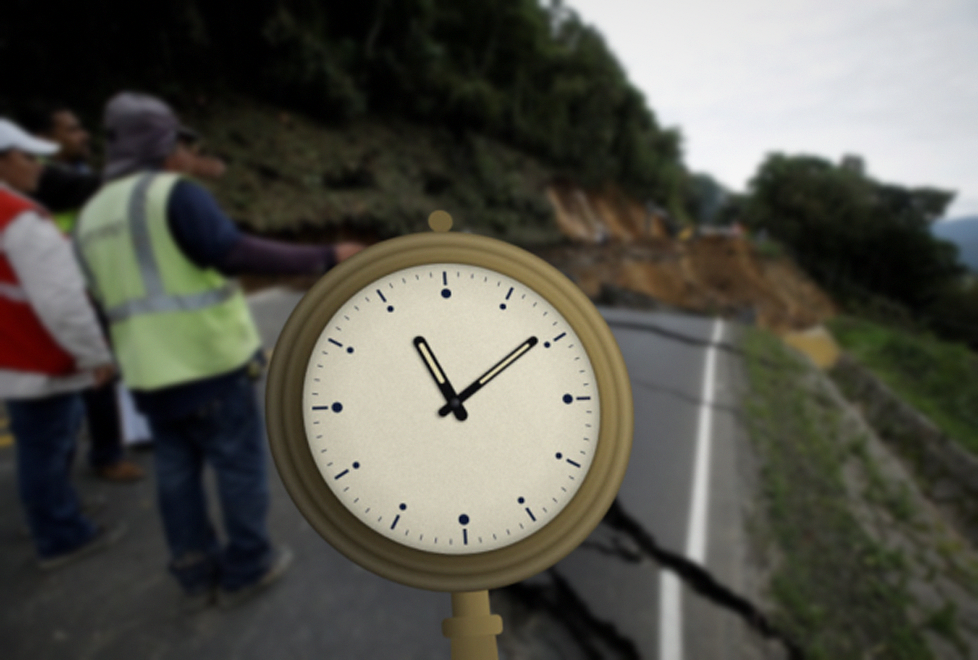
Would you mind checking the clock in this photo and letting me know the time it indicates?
11:09
